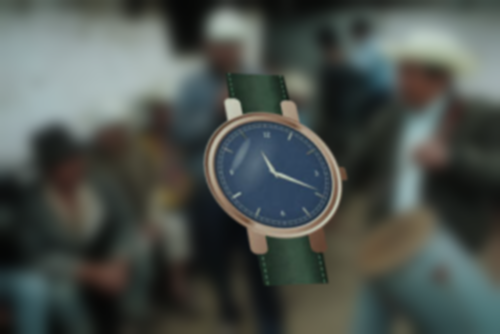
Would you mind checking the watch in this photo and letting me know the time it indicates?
11:19
